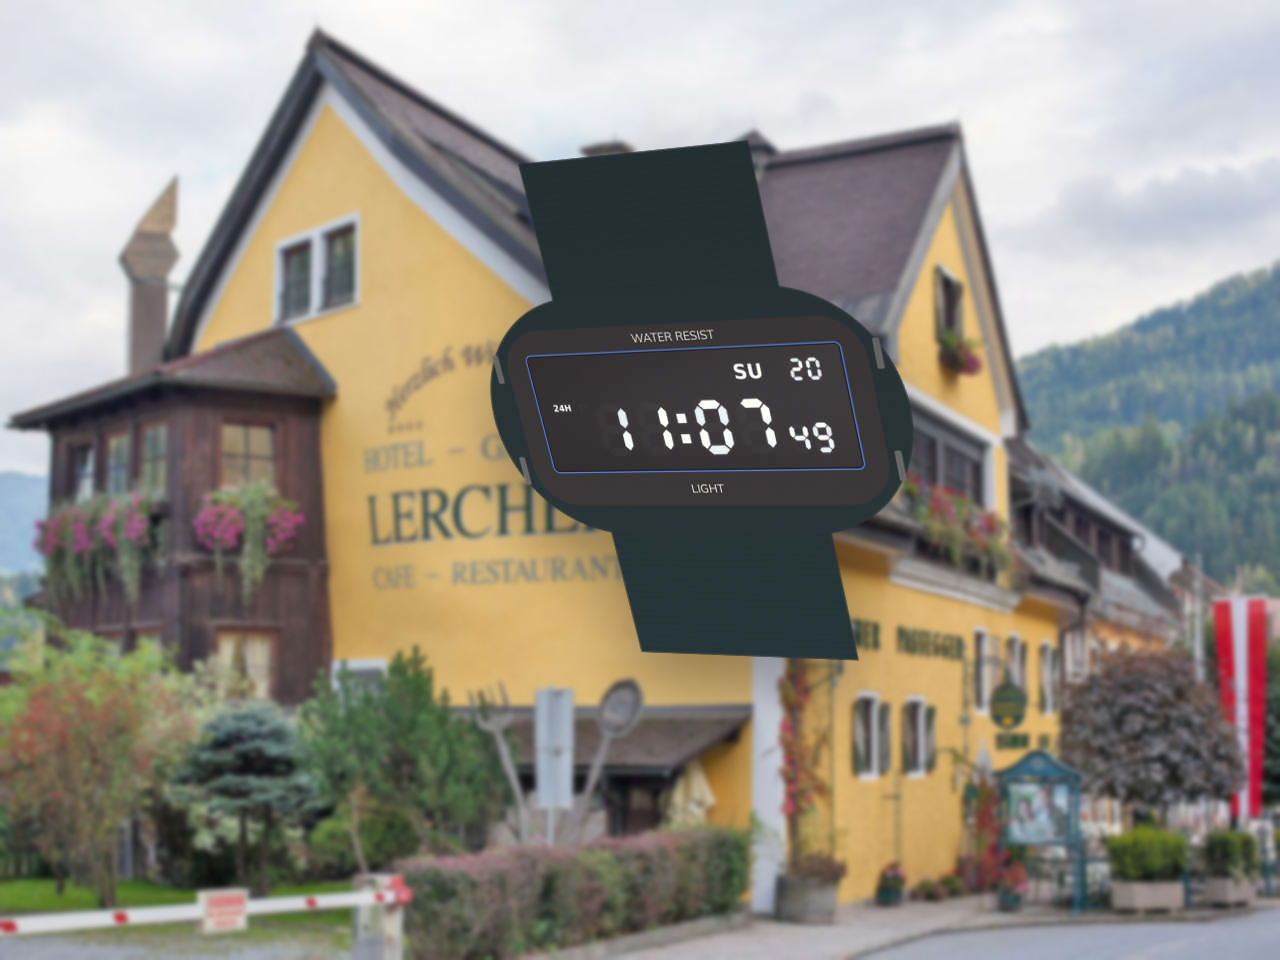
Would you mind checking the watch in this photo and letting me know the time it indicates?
11:07:49
